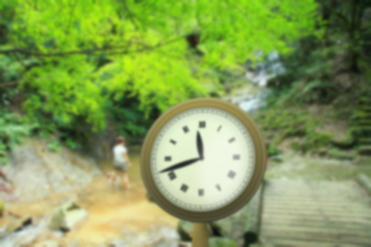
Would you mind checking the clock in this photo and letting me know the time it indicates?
11:42
